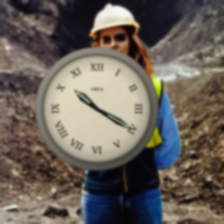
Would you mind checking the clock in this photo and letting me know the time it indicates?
10:20
